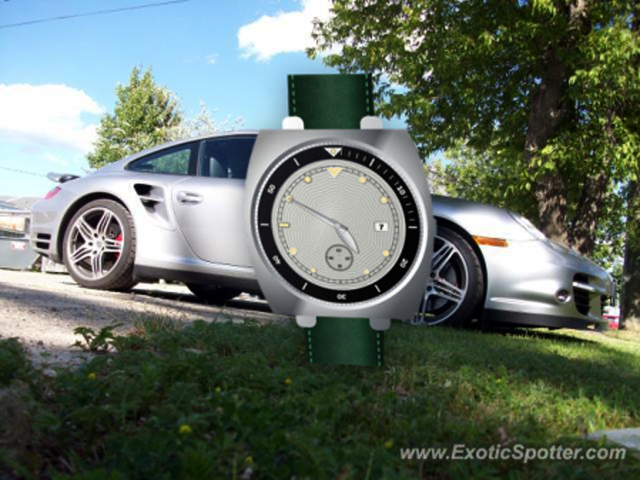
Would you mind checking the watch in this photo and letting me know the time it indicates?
4:50
